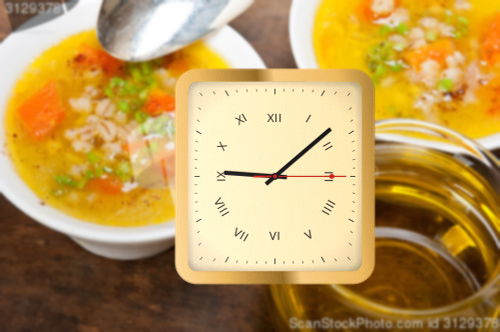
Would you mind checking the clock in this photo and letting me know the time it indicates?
9:08:15
